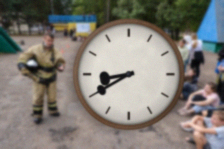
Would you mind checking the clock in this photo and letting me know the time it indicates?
8:40
